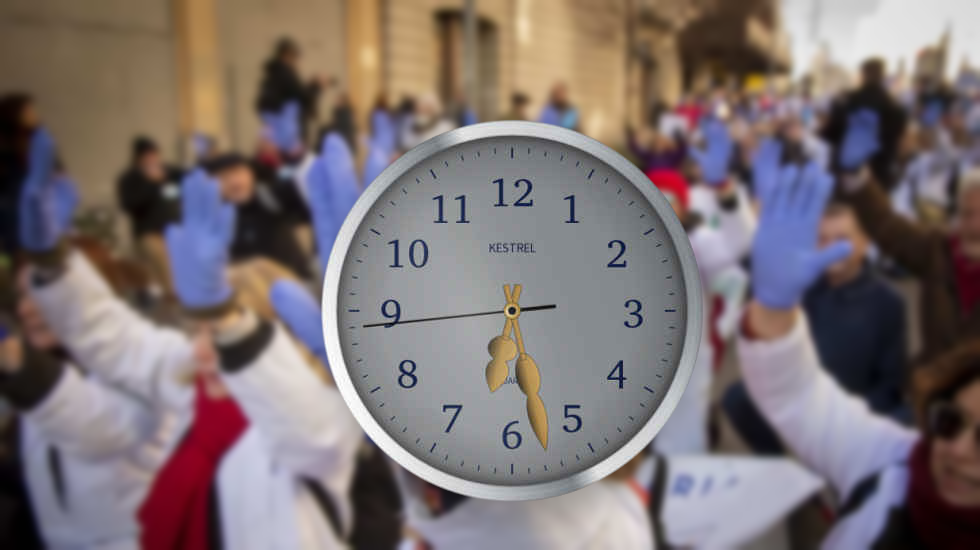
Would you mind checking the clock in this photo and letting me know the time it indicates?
6:27:44
